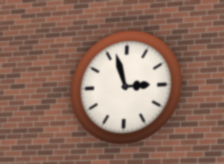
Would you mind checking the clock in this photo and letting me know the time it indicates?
2:57
